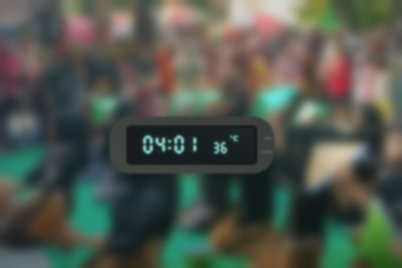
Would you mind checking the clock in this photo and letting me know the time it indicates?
4:01
